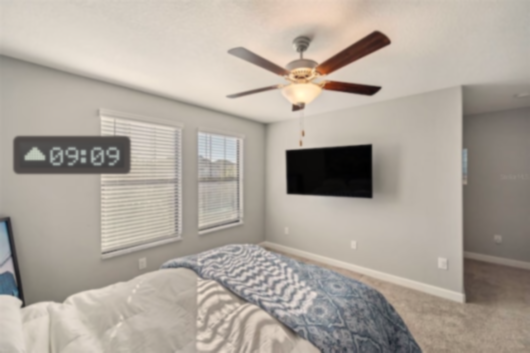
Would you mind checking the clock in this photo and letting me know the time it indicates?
9:09
